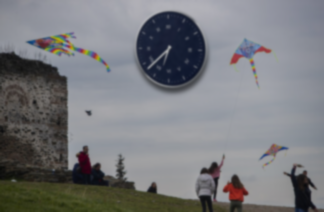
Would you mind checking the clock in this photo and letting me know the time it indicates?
6:38
